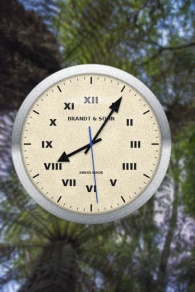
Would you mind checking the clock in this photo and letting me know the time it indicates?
8:05:29
